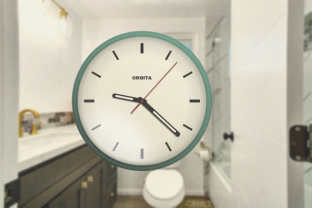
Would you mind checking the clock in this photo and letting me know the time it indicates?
9:22:07
